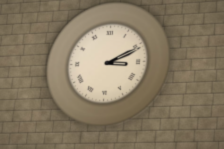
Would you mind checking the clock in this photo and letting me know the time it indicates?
3:11
